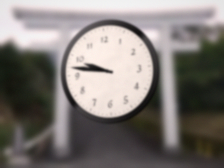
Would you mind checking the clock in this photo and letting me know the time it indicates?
9:47
